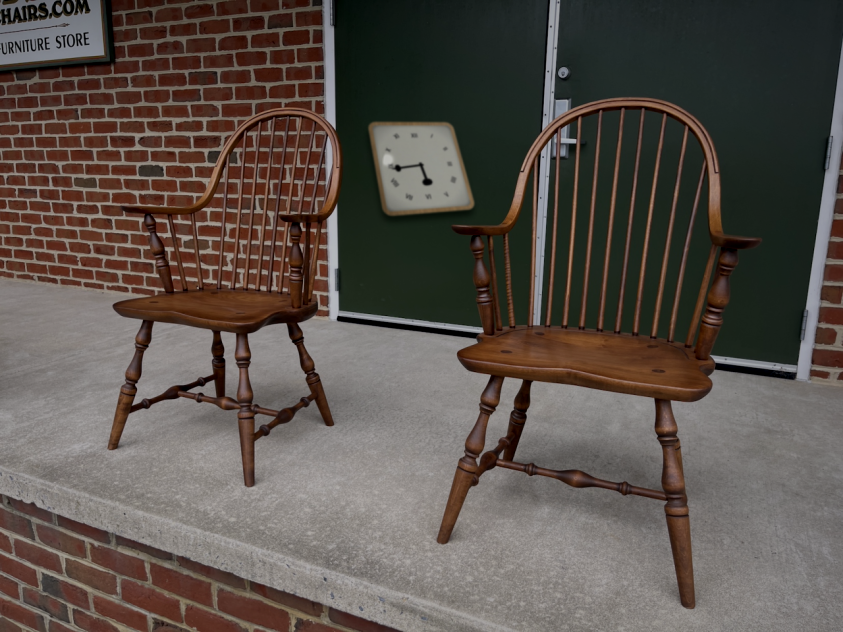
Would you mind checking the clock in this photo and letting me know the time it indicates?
5:44
